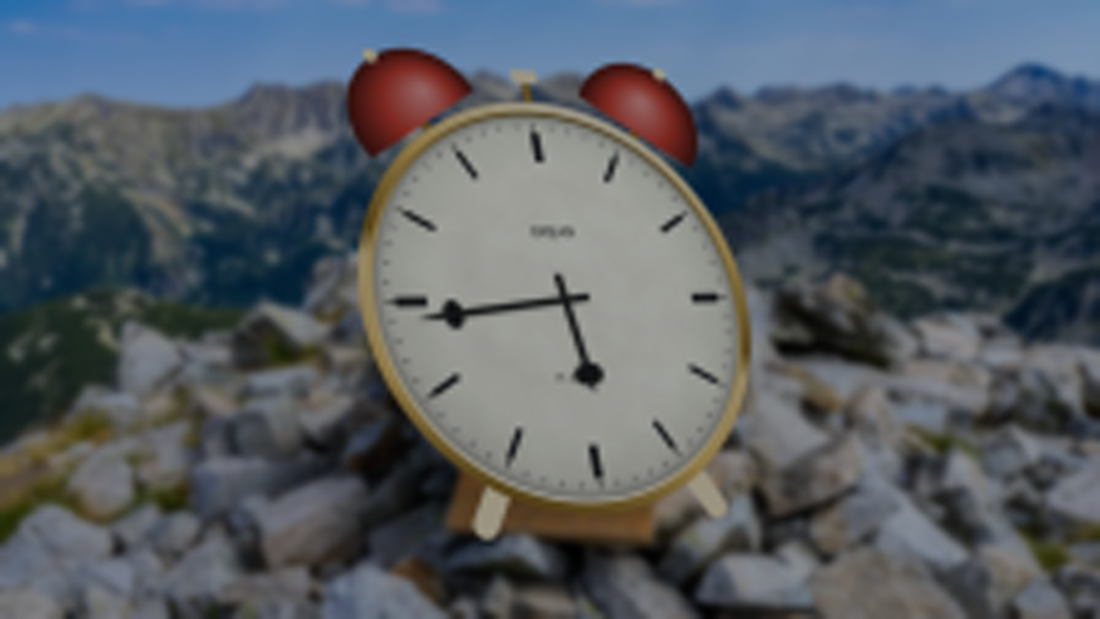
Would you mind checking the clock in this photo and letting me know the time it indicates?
5:44
